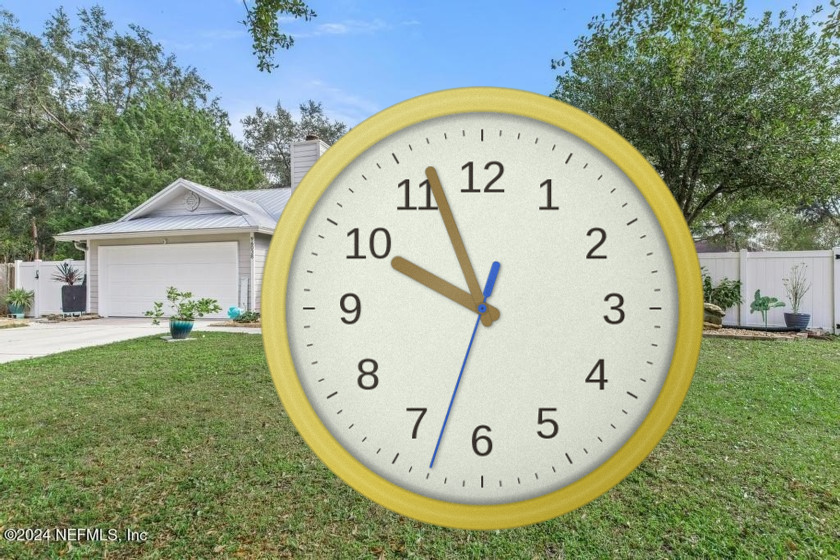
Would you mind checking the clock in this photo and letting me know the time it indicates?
9:56:33
